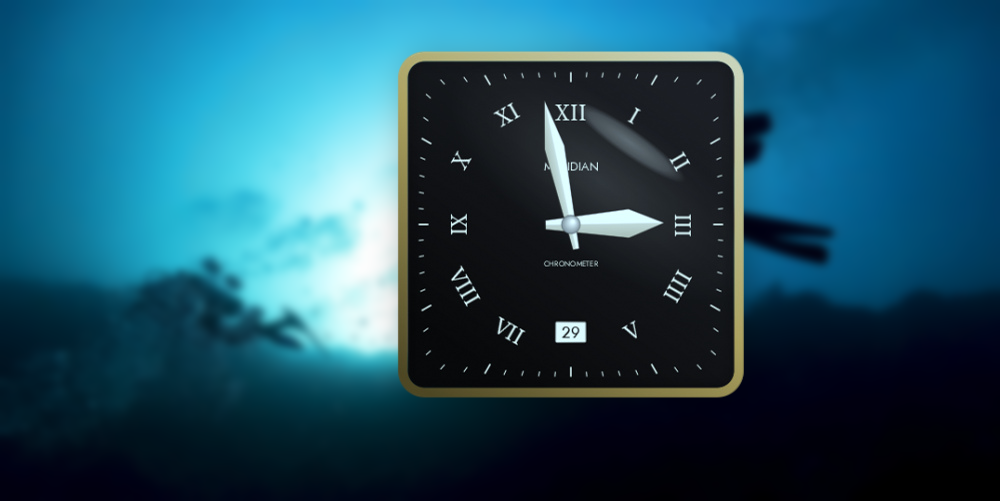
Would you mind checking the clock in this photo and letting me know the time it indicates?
2:58
